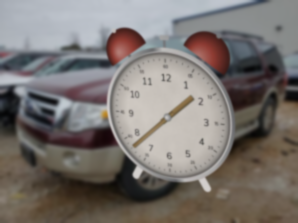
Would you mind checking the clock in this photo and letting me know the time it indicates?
1:38
